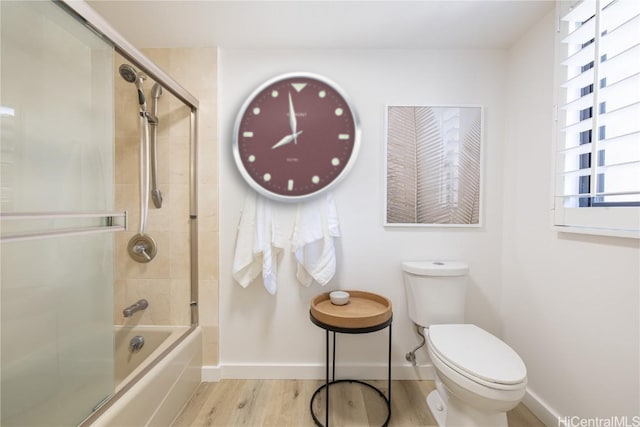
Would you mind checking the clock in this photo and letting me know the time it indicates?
7:58
